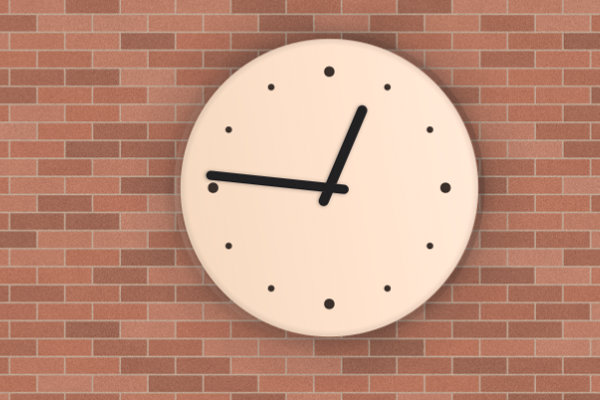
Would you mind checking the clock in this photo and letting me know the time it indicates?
12:46
